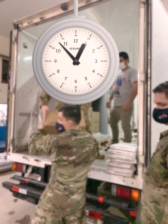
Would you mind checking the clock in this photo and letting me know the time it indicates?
12:53
